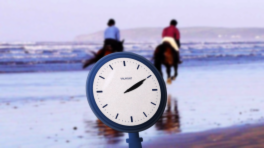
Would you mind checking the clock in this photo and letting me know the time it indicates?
2:10
